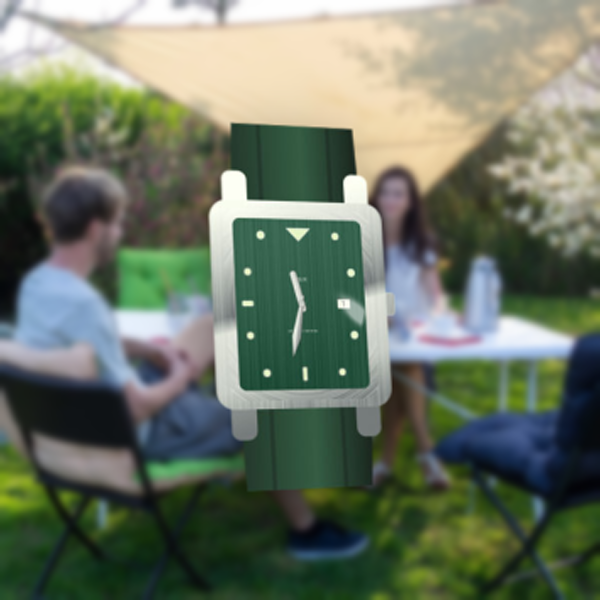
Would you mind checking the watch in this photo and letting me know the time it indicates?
11:32
